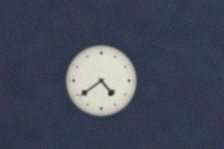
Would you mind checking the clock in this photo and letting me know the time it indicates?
4:39
